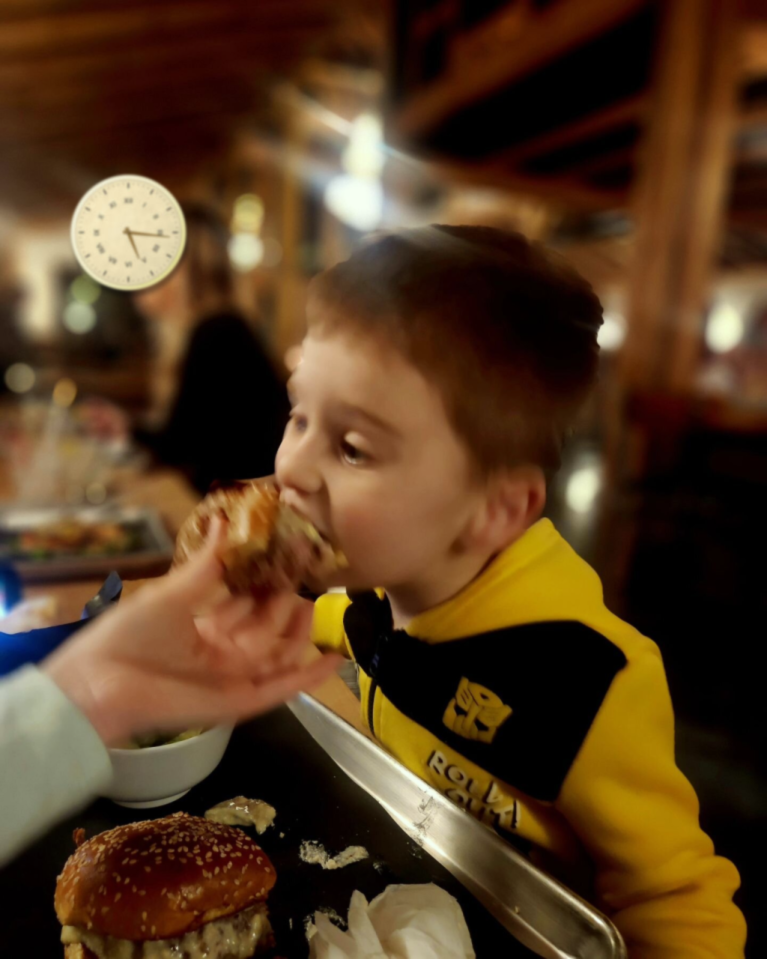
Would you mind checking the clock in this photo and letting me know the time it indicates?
5:16
